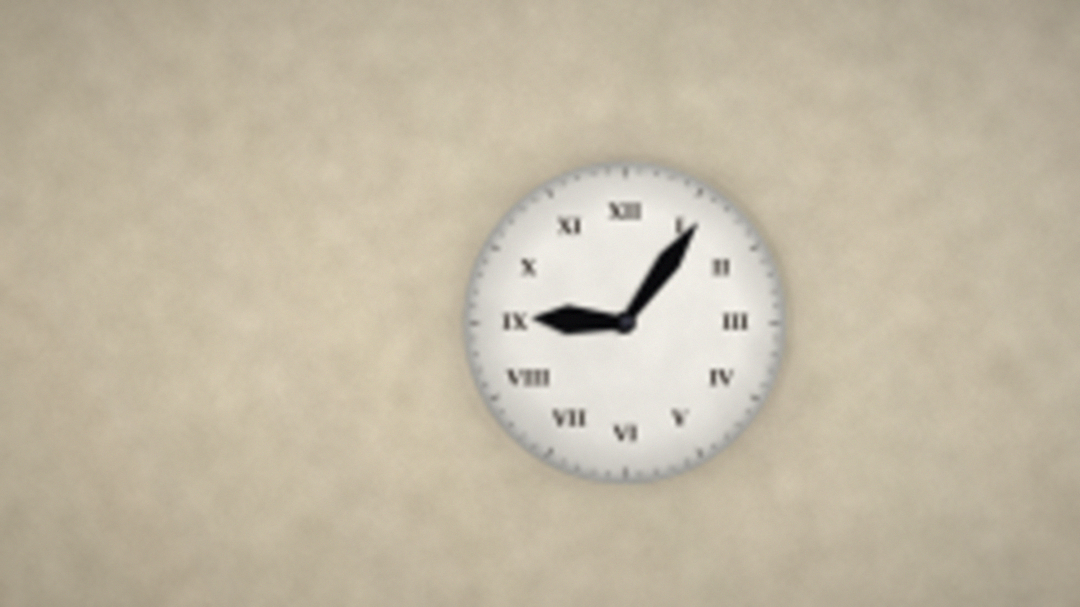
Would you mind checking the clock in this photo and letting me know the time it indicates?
9:06
